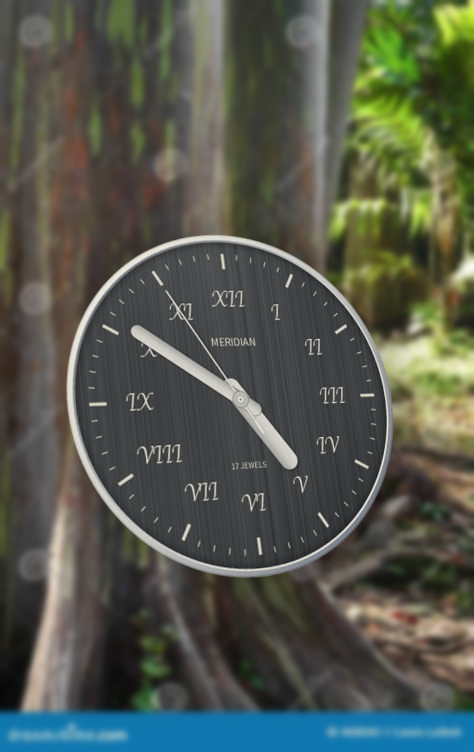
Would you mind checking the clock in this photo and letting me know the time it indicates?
4:50:55
